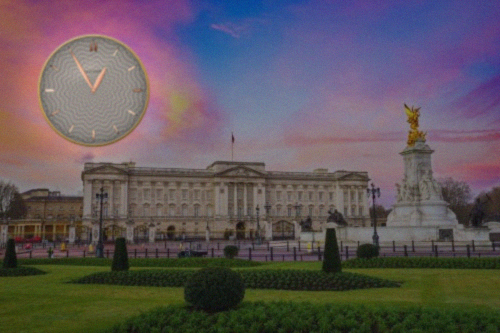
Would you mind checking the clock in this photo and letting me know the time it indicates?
12:55
